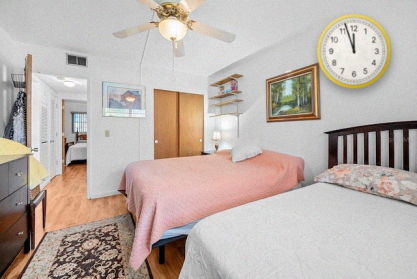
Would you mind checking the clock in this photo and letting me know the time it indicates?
11:57
